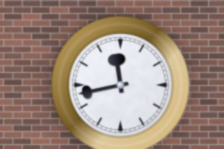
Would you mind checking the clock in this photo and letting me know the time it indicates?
11:43
